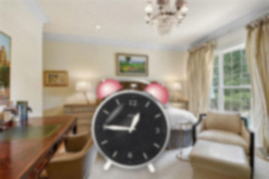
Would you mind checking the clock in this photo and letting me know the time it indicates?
12:45
